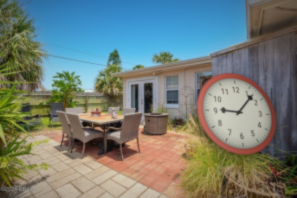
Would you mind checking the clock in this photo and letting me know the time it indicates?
9:07
